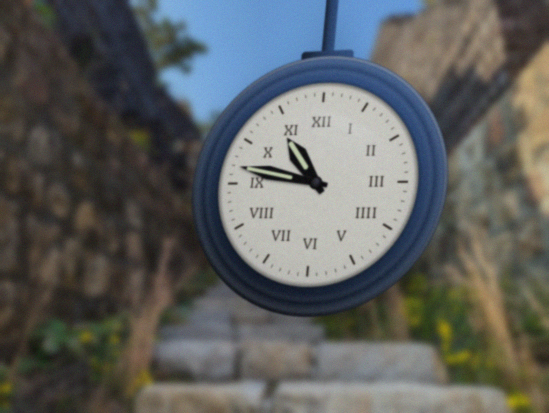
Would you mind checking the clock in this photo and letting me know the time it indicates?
10:47
